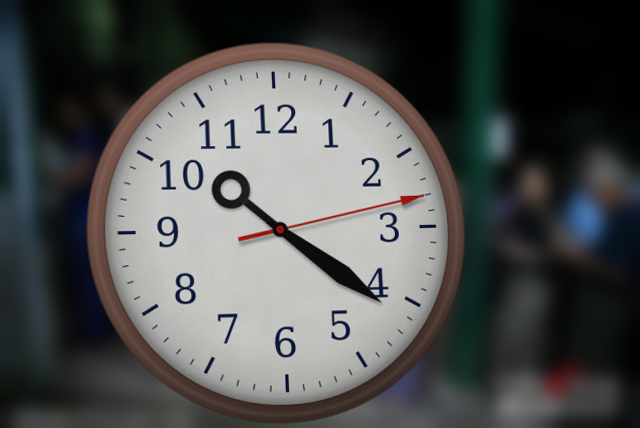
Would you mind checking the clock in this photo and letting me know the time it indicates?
10:21:13
